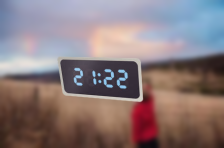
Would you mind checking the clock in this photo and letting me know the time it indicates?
21:22
